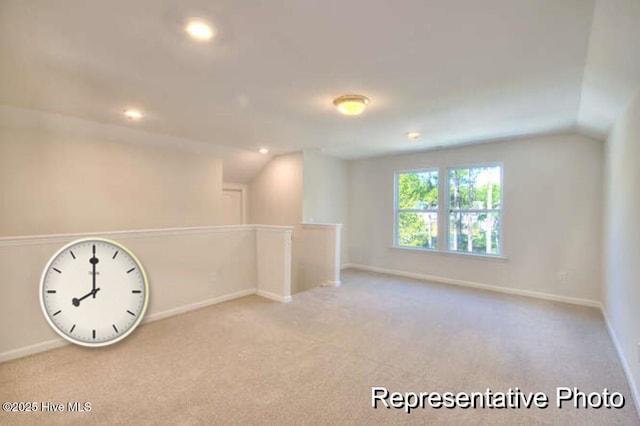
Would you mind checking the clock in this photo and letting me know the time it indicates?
8:00
